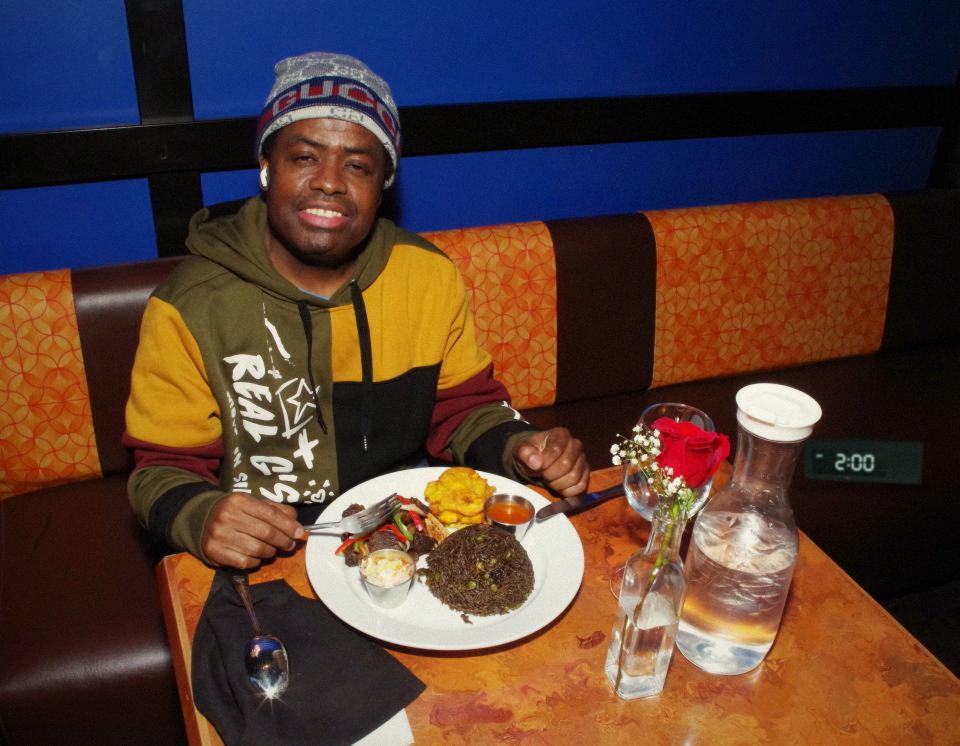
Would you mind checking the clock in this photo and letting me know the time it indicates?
2:00
